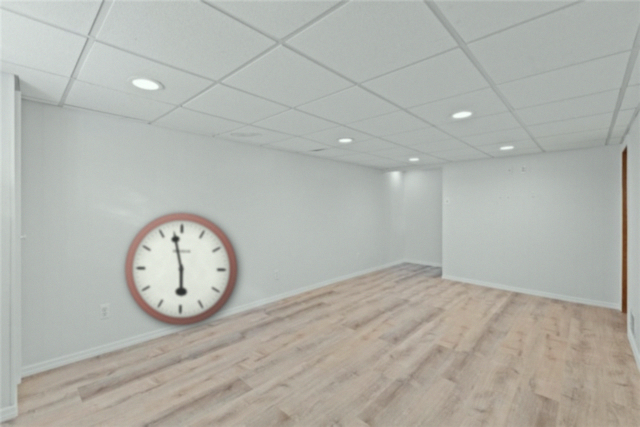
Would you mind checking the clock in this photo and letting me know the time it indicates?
5:58
